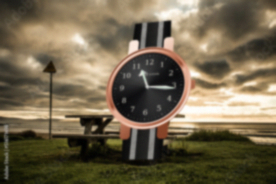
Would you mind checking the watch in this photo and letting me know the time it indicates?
11:16
